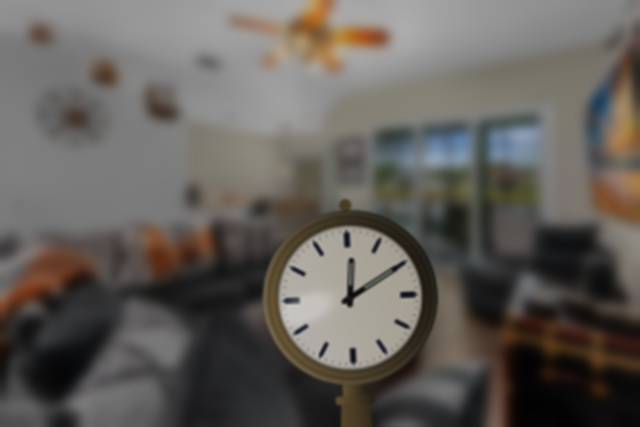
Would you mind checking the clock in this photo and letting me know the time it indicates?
12:10
